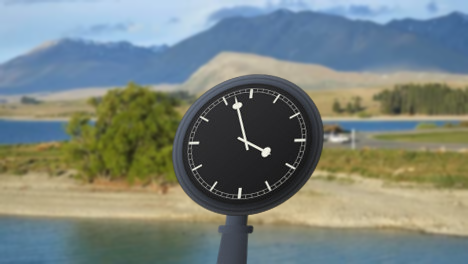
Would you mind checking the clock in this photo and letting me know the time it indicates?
3:57
